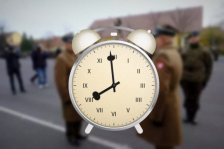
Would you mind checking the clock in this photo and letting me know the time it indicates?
7:59
